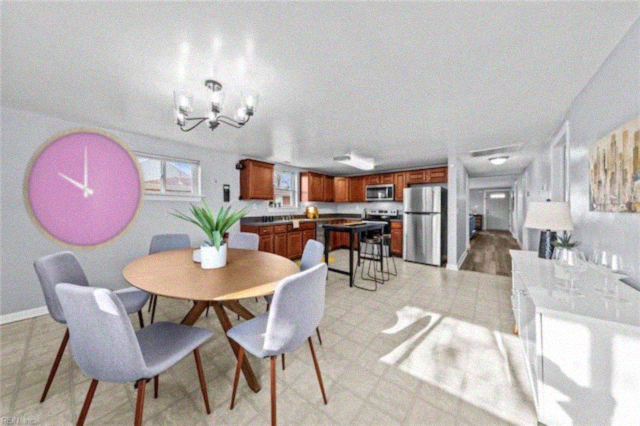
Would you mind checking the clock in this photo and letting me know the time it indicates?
10:00
